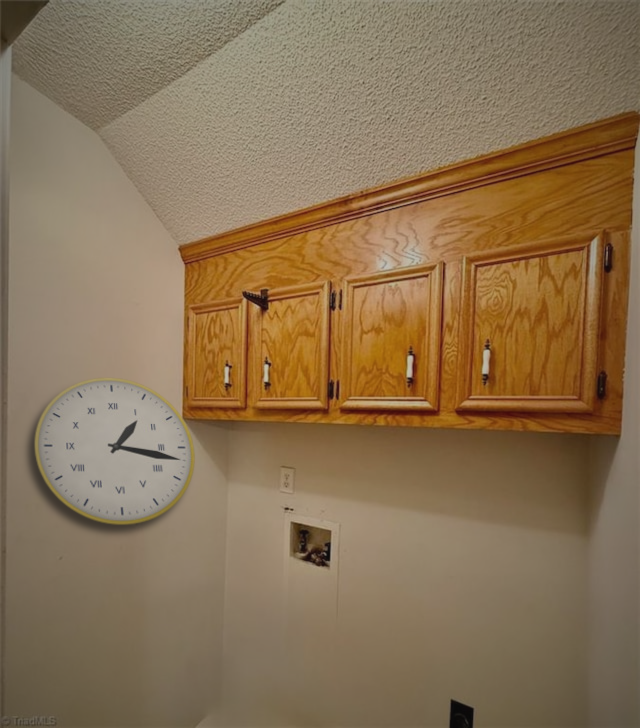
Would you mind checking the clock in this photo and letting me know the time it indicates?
1:17
